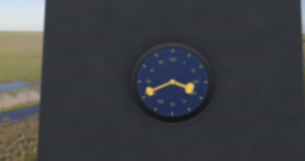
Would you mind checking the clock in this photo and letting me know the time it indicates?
3:41
